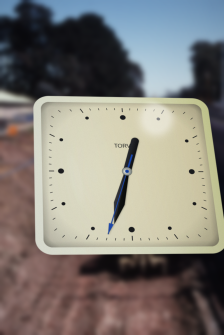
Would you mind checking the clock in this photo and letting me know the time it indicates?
12:32:33
